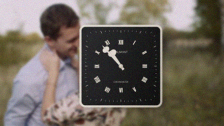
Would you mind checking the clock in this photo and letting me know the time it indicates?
10:53
